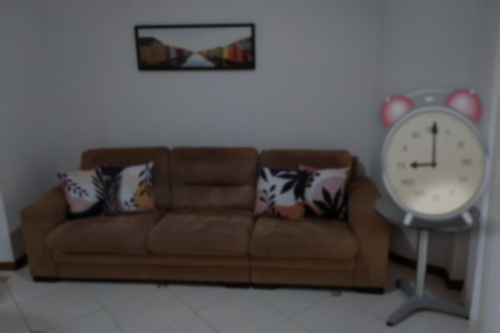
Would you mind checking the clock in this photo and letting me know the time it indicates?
9:01
